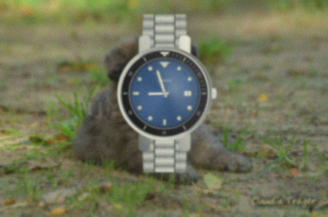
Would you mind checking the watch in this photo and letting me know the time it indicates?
8:57
